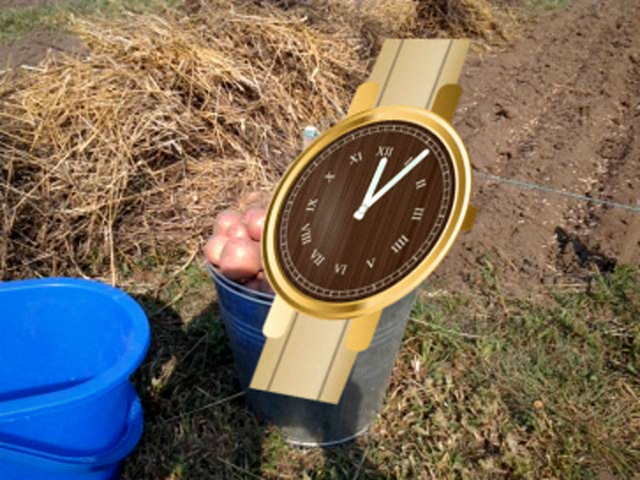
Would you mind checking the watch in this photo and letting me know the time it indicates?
12:06
